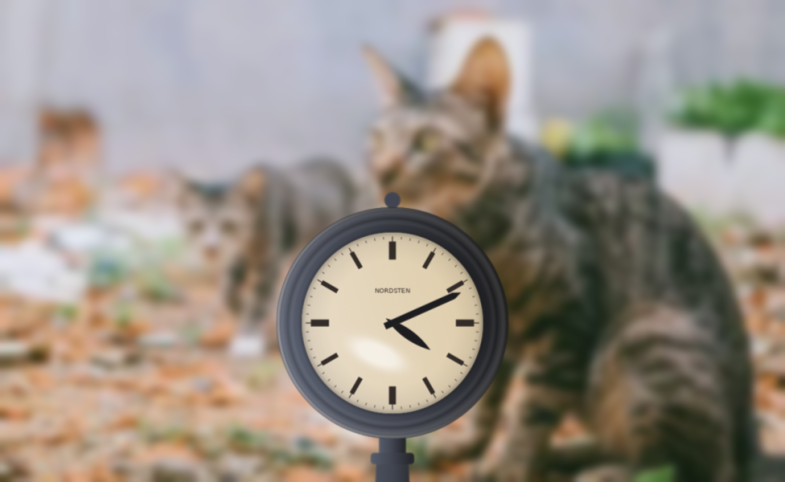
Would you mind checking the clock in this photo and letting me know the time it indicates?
4:11
